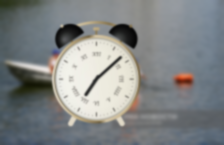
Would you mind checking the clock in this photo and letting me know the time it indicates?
7:08
